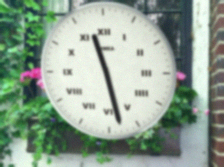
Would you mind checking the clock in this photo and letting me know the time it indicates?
11:28
